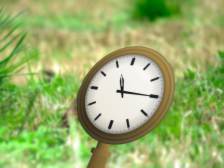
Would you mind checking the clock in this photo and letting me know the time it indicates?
11:15
